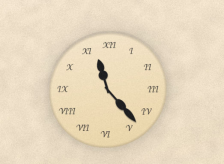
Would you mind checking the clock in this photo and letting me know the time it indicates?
11:23
